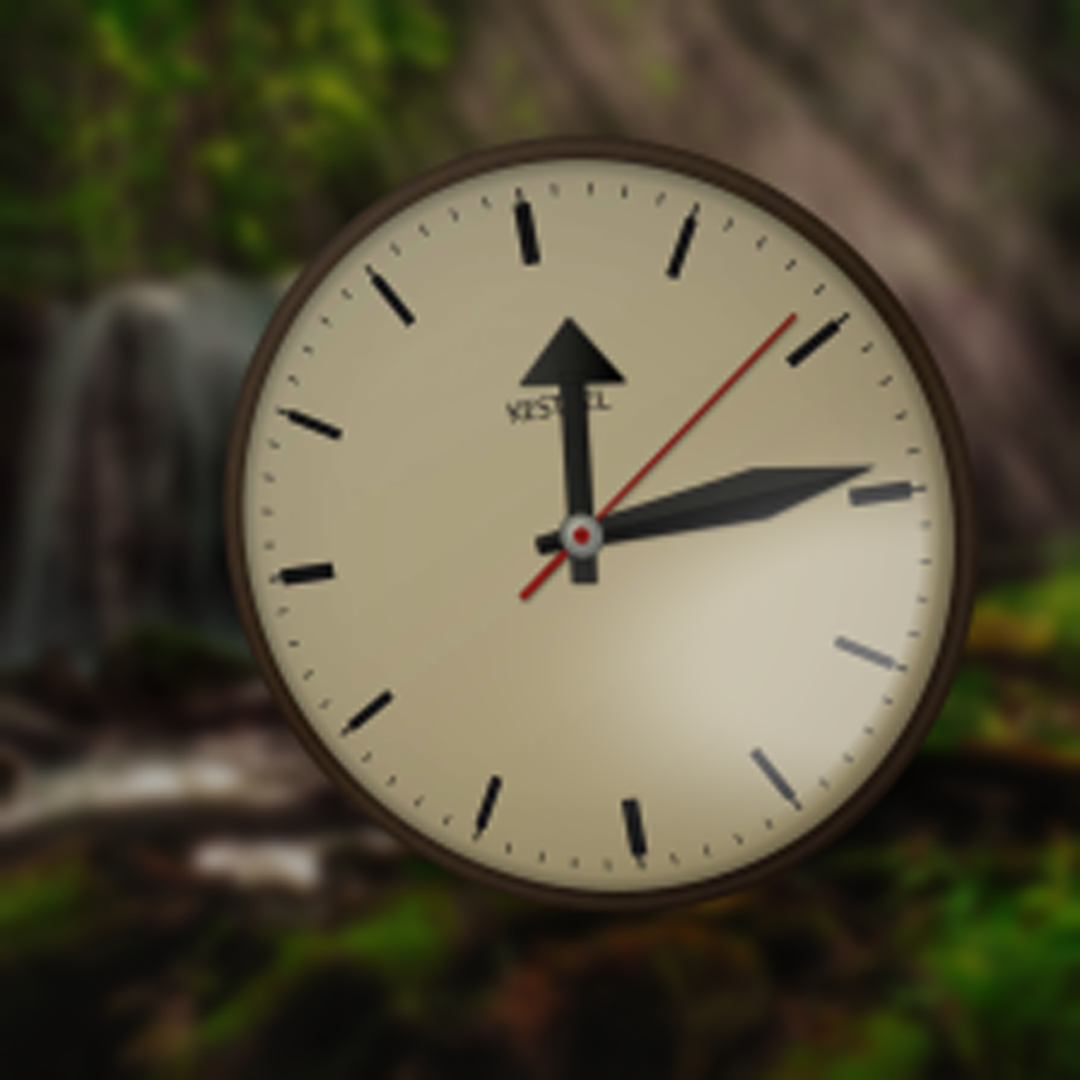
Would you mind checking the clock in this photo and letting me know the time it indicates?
12:14:09
